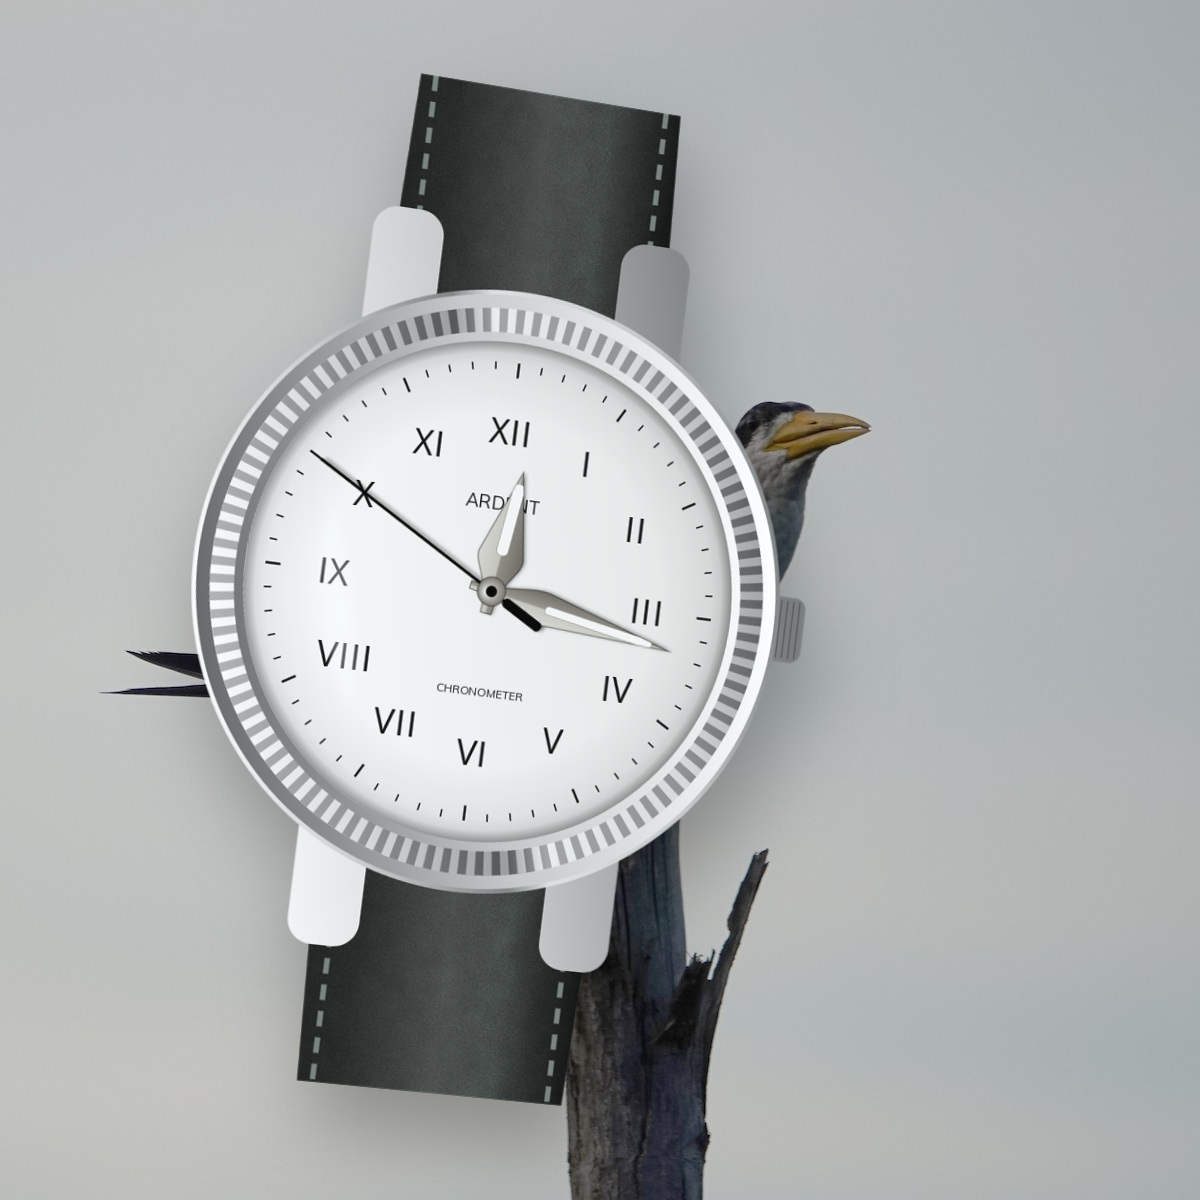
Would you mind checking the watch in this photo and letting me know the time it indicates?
12:16:50
